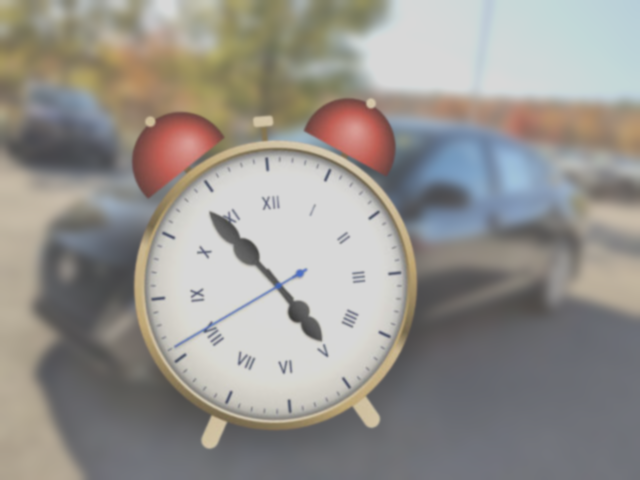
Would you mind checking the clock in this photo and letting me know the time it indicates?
4:53:41
